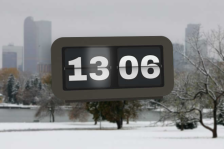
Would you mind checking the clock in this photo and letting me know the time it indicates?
13:06
